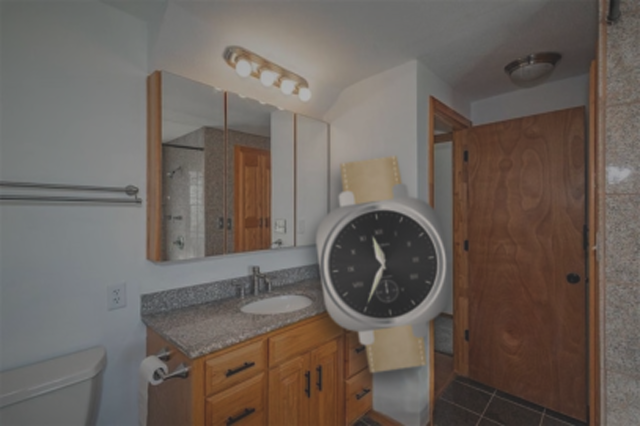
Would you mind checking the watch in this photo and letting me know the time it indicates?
11:35
